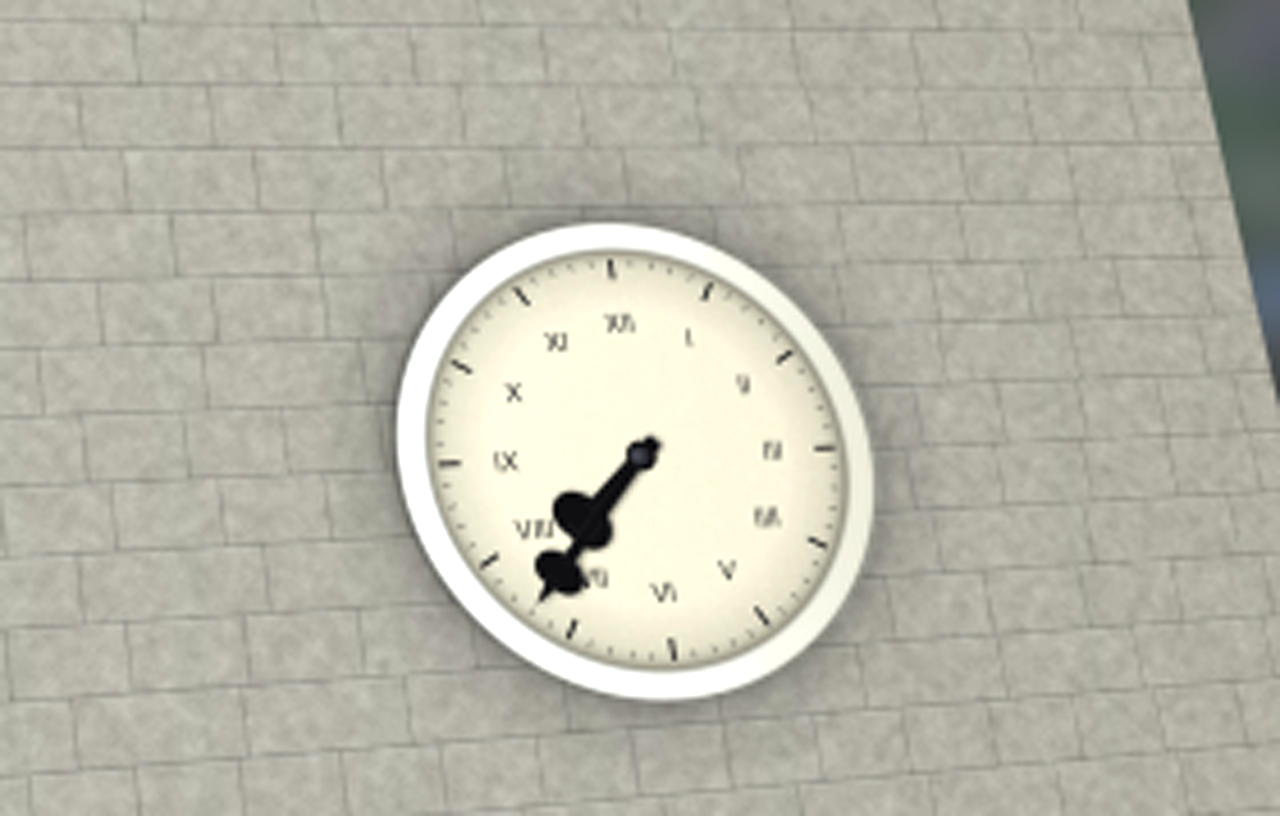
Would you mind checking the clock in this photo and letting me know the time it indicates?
7:37
